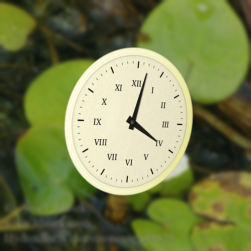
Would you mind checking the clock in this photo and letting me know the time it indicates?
4:02
